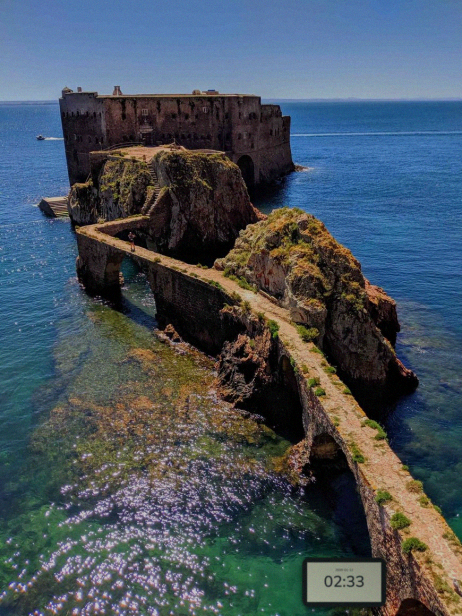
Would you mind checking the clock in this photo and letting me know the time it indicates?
2:33
